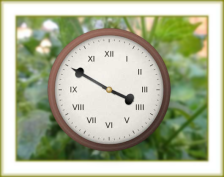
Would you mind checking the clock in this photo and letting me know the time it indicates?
3:50
